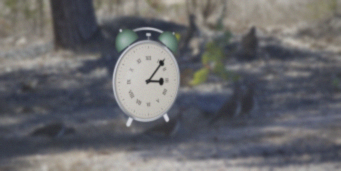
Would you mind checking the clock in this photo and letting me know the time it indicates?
3:07
